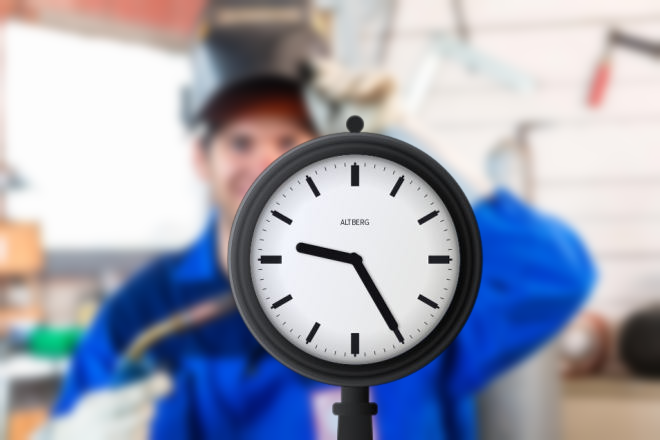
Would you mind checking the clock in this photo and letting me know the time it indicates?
9:25
